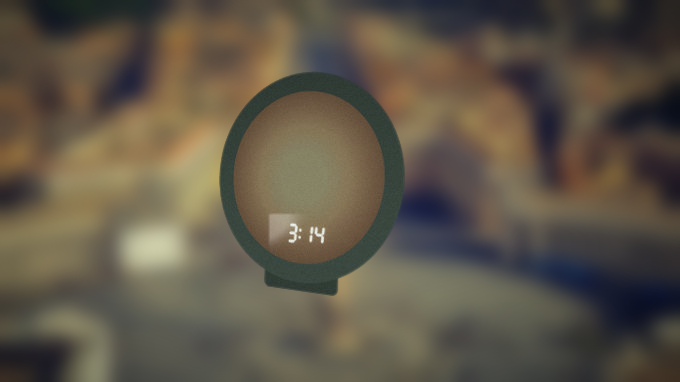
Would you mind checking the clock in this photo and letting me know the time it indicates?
3:14
